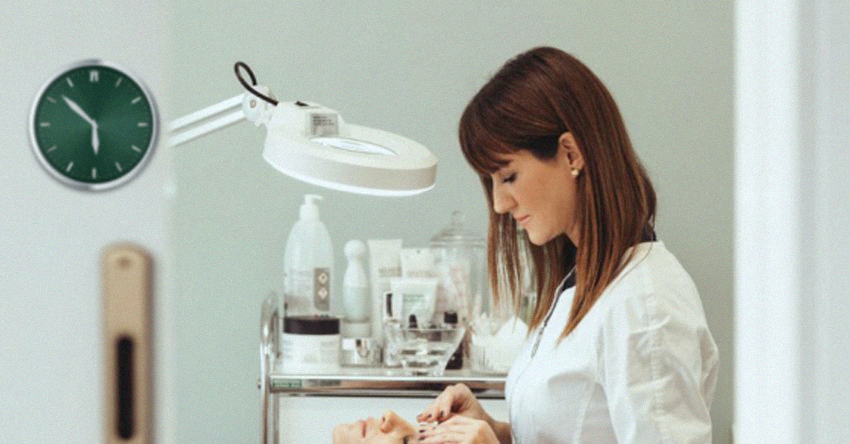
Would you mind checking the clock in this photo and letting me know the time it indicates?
5:52
